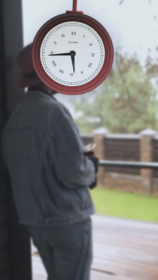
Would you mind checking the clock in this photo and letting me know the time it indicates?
5:44
